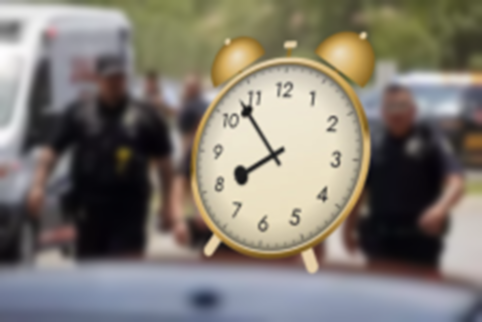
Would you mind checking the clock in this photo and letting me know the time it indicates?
7:53
